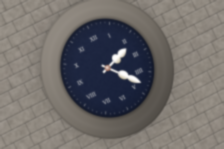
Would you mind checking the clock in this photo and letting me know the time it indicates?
2:23
